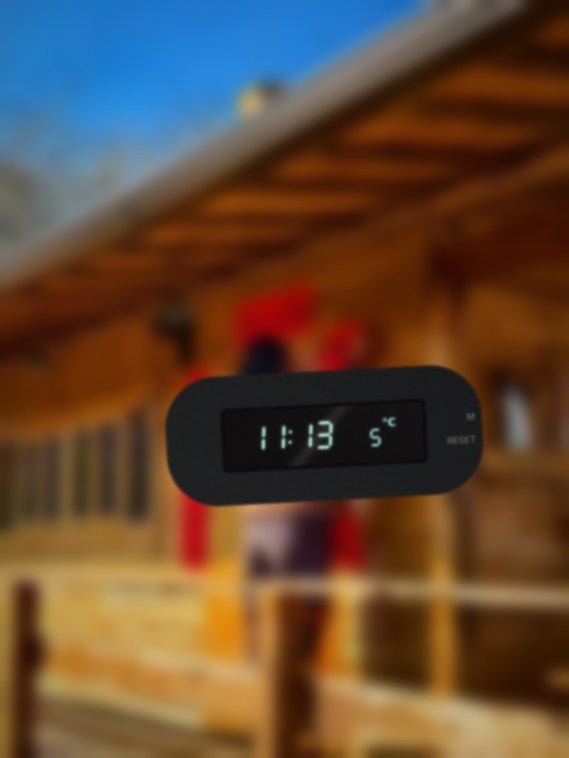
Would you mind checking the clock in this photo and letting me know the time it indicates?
11:13
